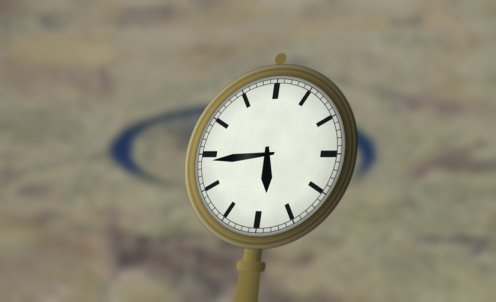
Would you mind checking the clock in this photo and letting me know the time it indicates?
5:44
